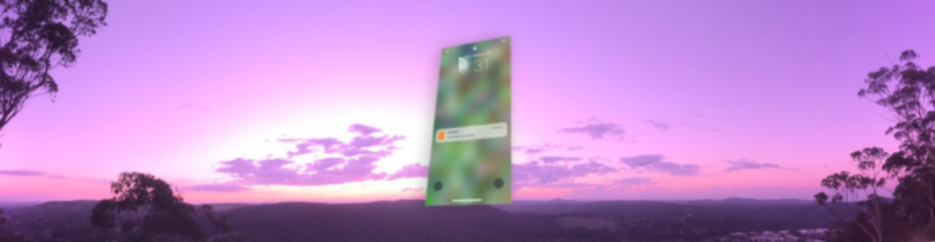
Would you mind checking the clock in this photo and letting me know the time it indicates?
5:31
